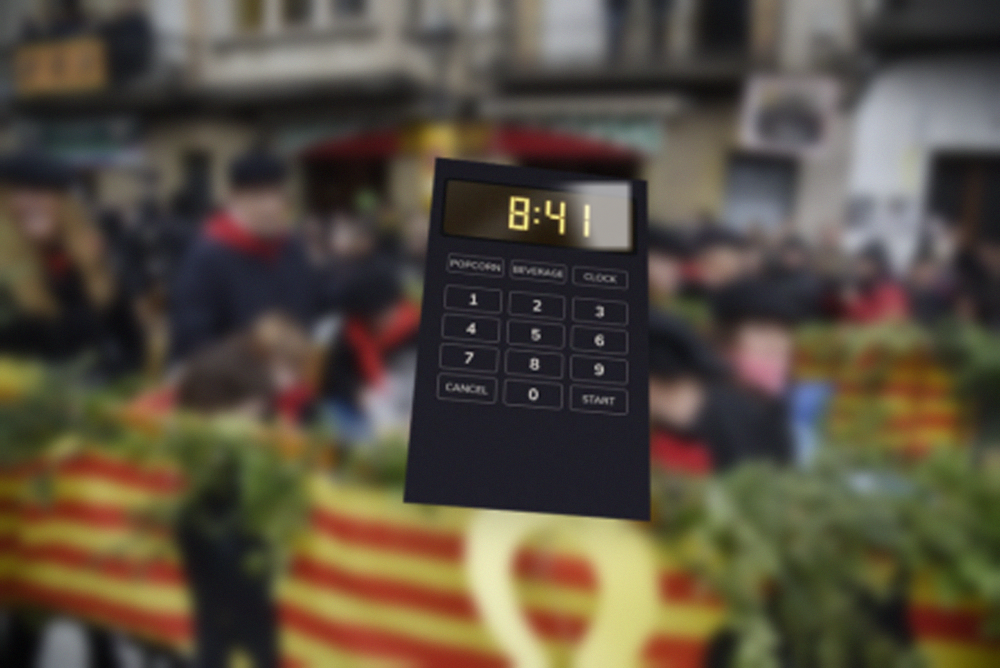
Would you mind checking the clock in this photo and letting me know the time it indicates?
8:41
